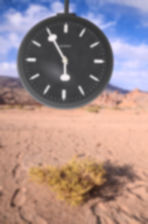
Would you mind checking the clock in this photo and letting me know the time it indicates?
5:55
